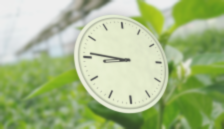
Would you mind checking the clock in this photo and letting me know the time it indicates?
8:46
